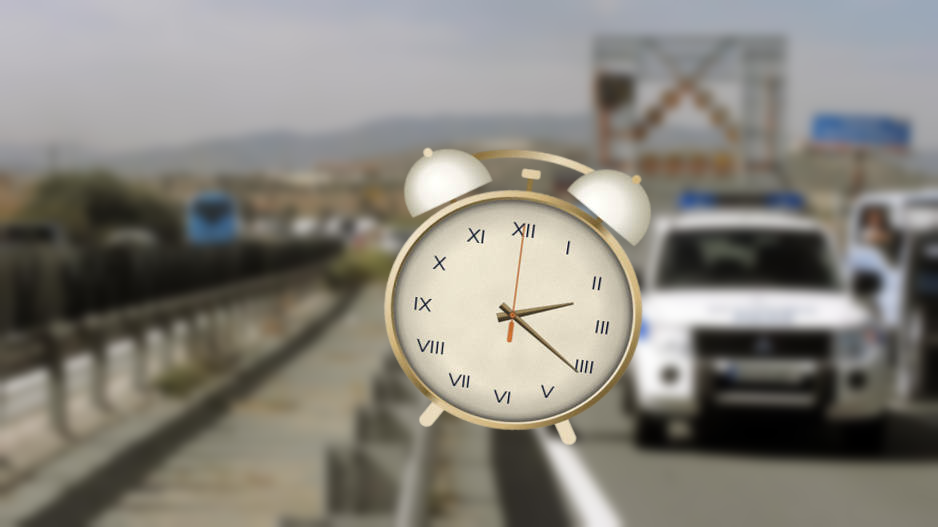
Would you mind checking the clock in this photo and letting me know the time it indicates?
2:21:00
